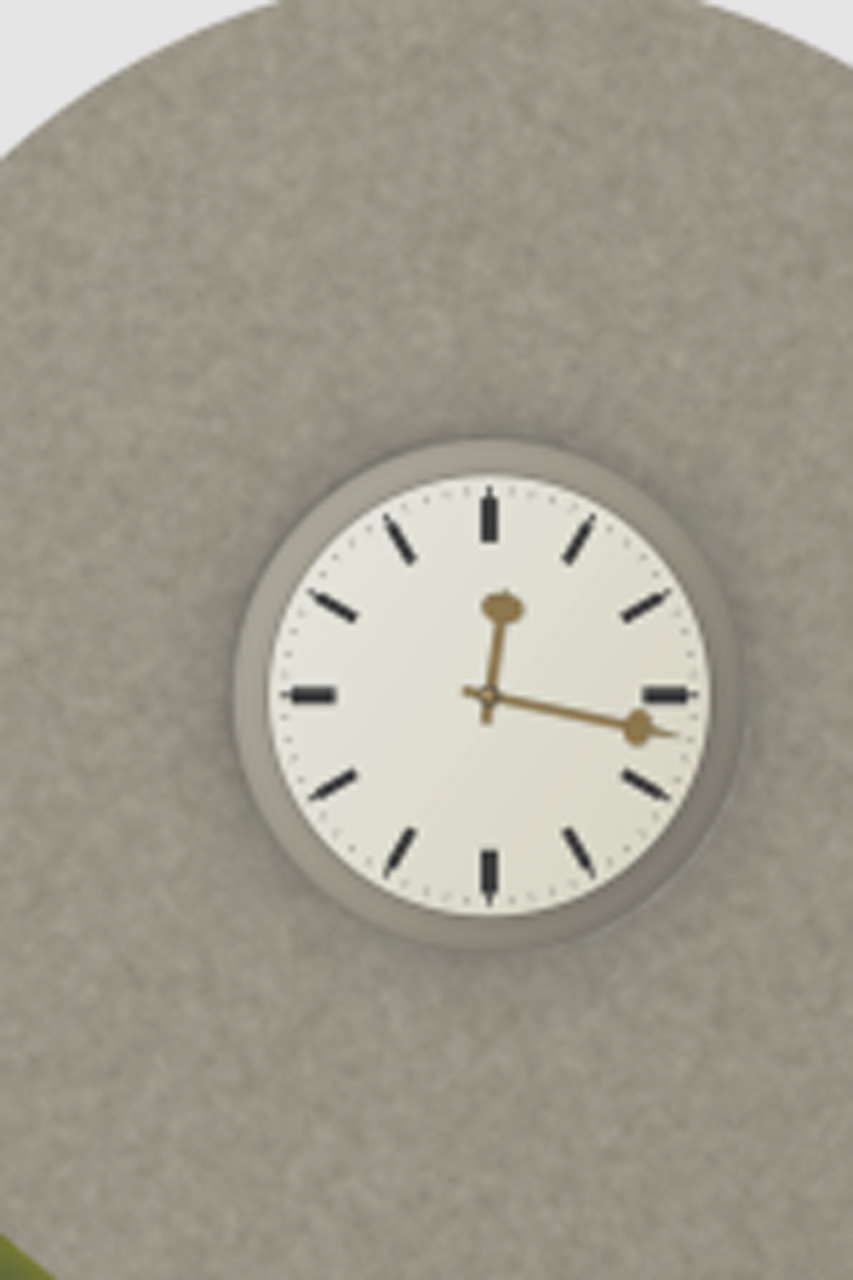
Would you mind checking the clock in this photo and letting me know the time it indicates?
12:17
